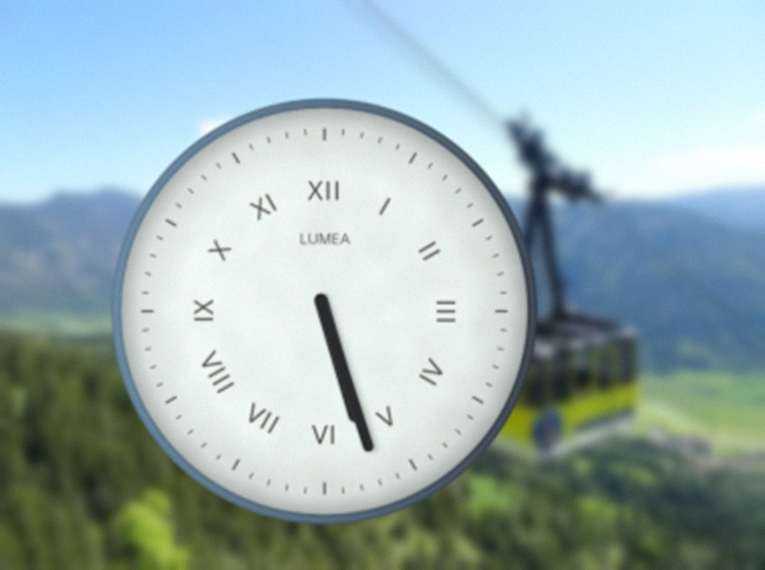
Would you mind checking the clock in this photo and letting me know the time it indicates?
5:27
